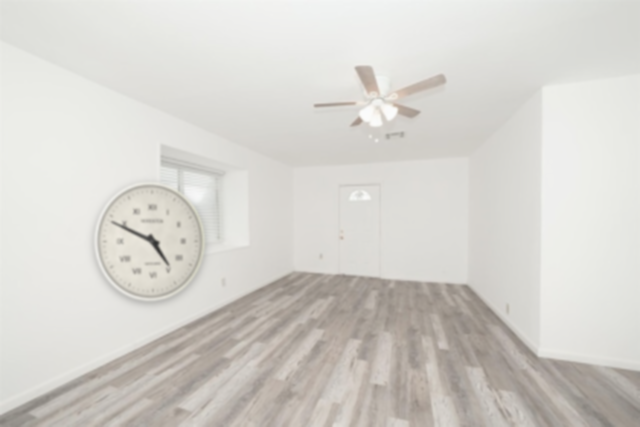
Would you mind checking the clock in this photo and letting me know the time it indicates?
4:49
